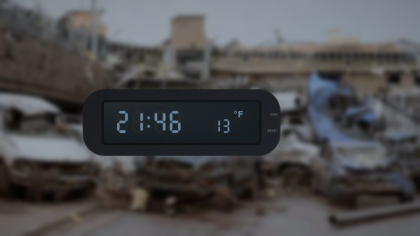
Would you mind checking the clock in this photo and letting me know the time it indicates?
21:46
